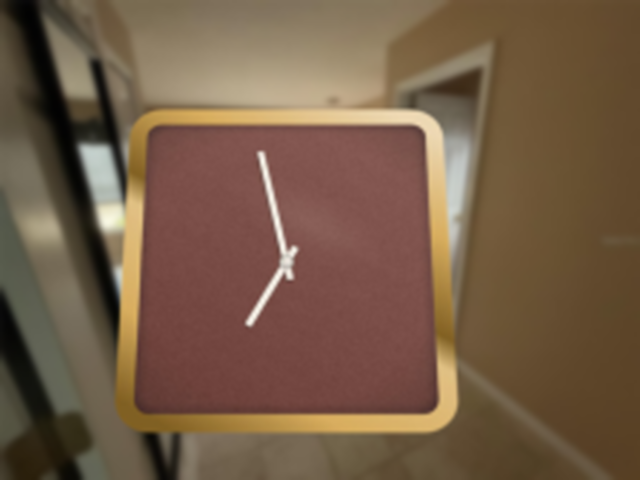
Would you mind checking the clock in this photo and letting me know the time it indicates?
6:58
